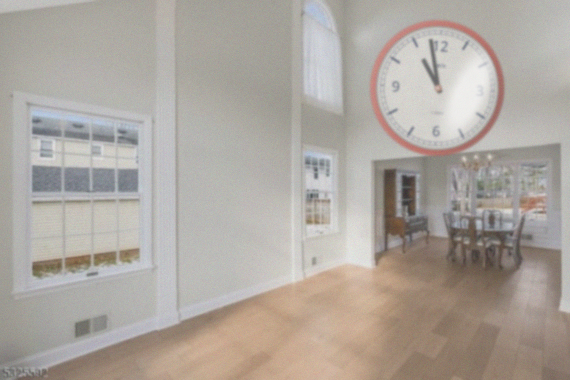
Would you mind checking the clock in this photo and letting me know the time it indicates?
10:58
